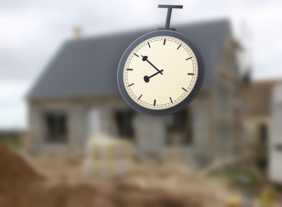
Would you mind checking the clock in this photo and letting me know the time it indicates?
7:51
